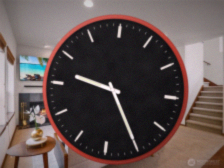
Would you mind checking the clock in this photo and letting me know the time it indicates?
9:25
